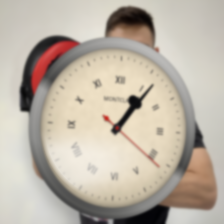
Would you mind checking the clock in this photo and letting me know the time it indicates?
1:06:21
